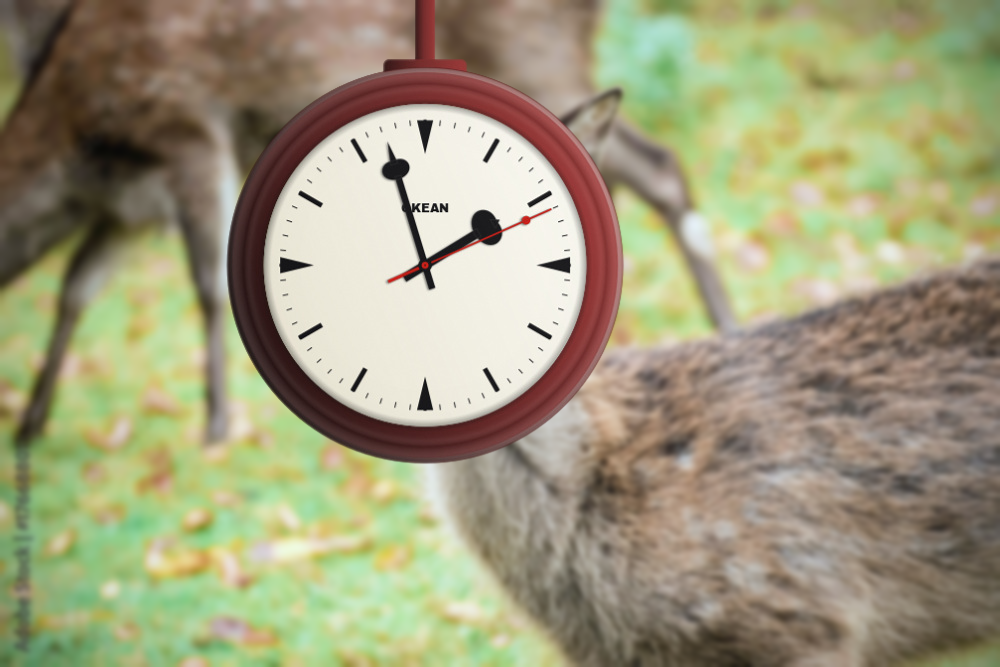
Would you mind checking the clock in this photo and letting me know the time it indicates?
1:57:11
